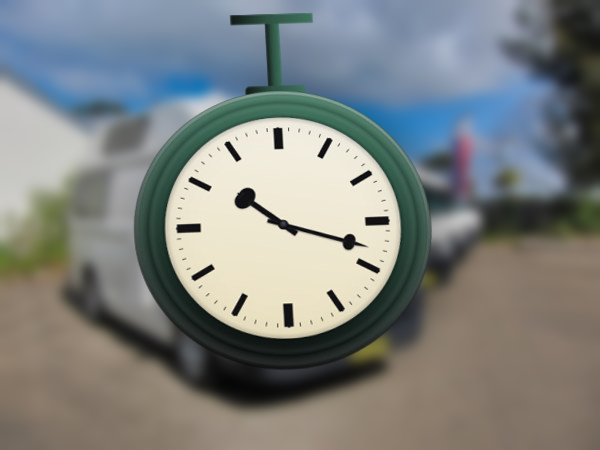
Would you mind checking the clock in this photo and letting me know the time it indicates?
10:18
